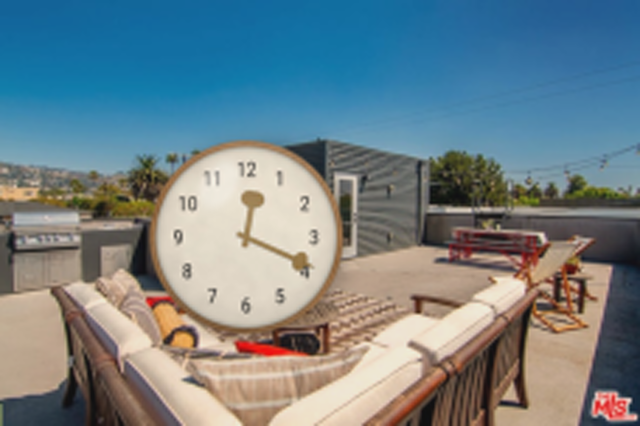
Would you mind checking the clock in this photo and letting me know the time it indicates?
12:19
